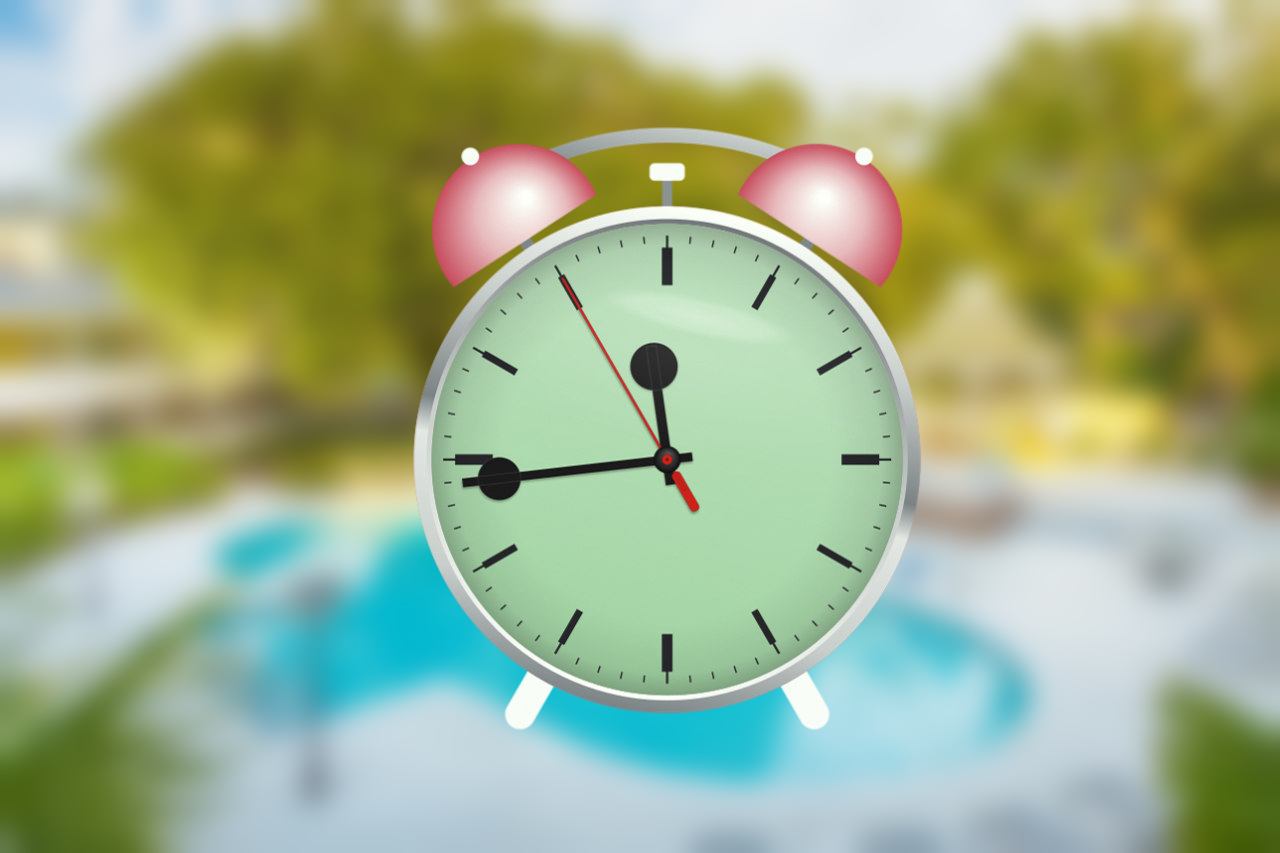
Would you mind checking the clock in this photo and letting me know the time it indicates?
11:43:55
